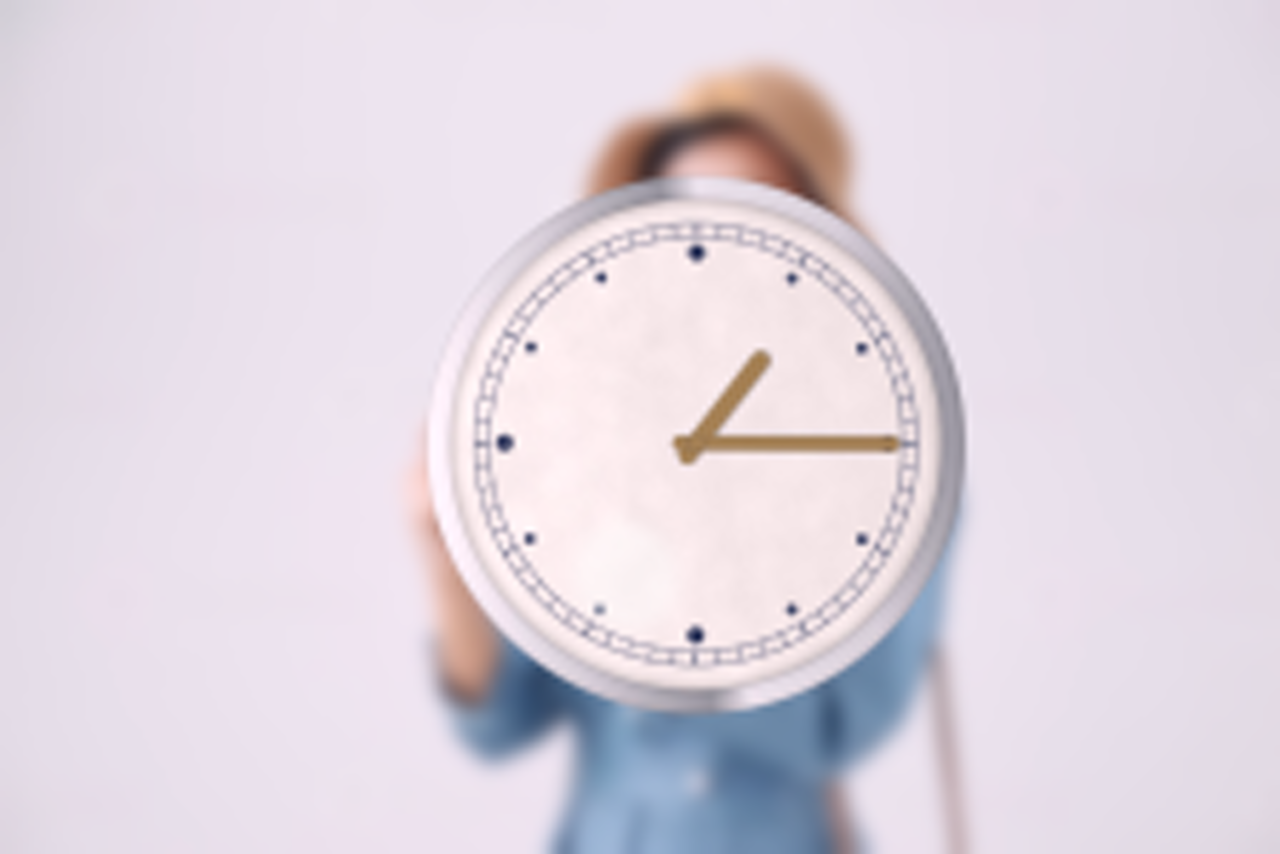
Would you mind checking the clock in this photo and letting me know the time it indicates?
1:15
